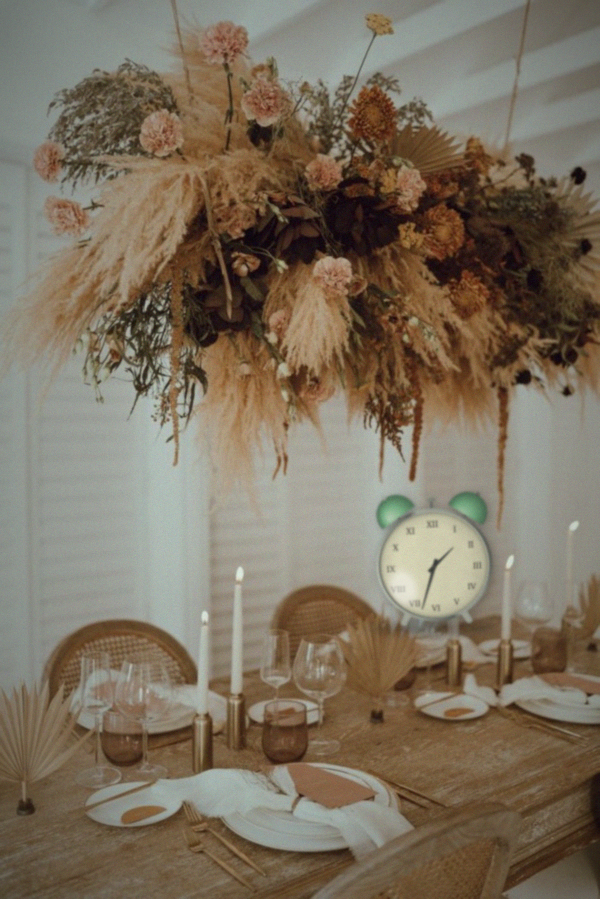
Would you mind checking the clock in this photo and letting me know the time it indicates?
1:33
